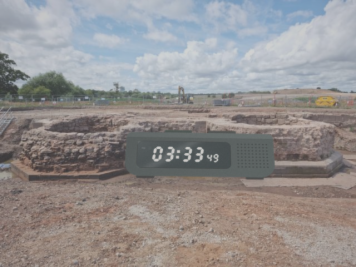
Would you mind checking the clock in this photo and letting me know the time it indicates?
3:33:49
